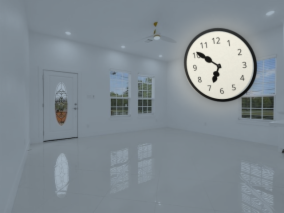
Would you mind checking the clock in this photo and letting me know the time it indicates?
6:51
